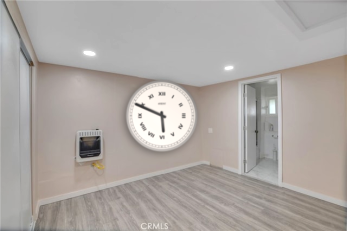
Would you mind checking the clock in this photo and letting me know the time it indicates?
5:49
